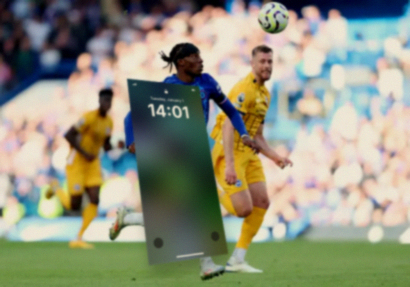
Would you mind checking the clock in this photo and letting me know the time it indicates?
14:01
